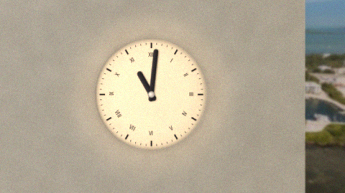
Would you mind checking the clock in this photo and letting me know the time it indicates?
11:01
